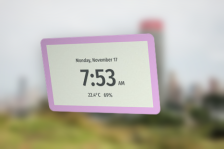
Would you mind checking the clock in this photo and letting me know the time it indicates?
7:53
